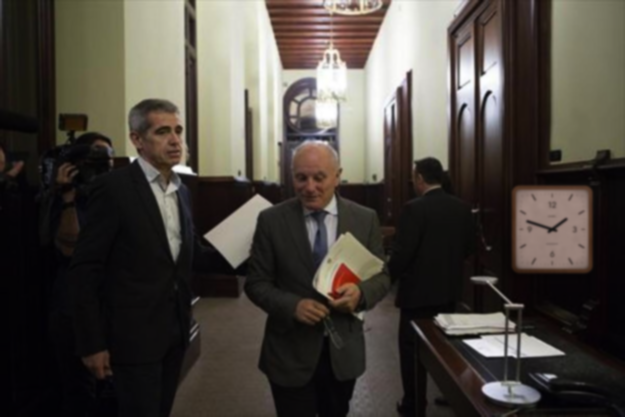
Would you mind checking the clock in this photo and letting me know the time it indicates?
1:48
